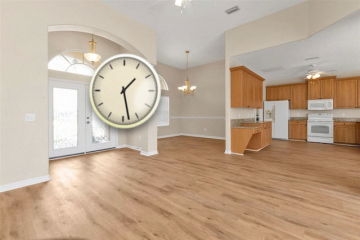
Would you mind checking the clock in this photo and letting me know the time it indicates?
1:28
